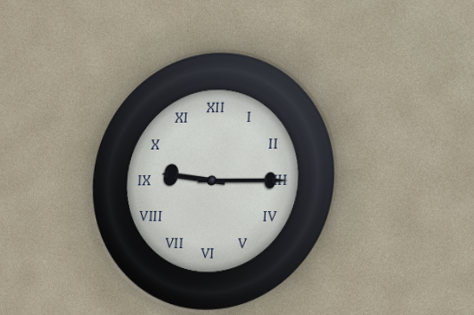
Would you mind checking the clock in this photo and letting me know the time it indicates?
9:15
